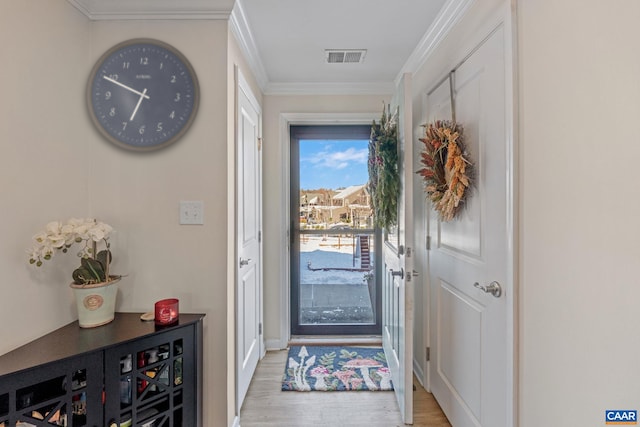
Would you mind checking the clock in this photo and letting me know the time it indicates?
6:49
